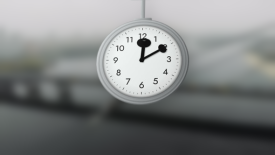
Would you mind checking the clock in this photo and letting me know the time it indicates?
12:10
